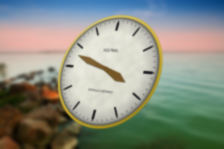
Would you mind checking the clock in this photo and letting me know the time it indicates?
3:48
